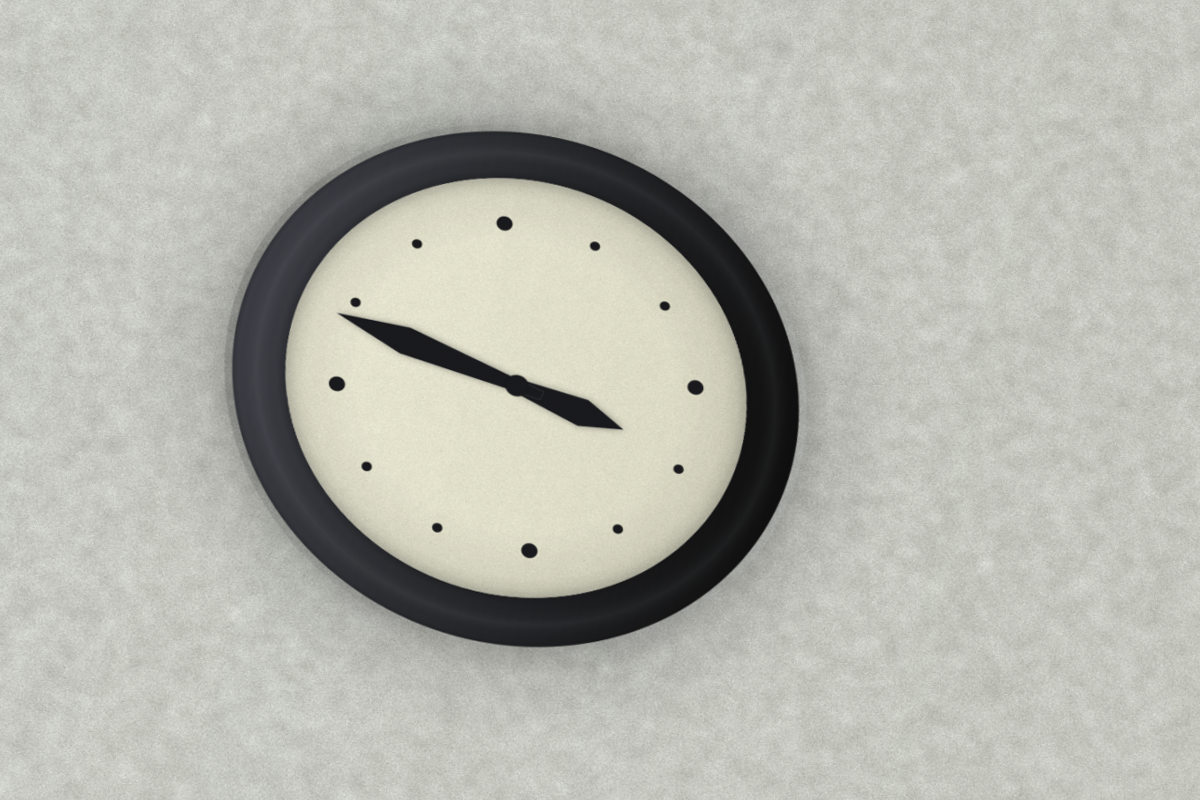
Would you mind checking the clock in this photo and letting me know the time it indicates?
3:49
